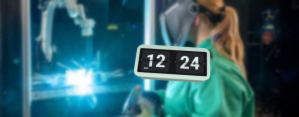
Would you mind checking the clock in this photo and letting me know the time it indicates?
12:24
